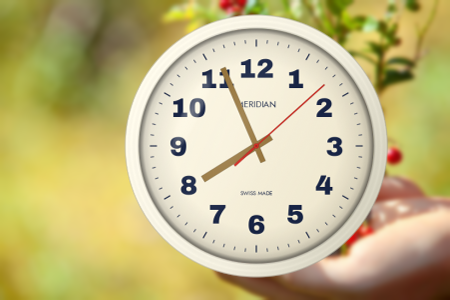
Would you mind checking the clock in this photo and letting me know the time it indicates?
7:56:08
